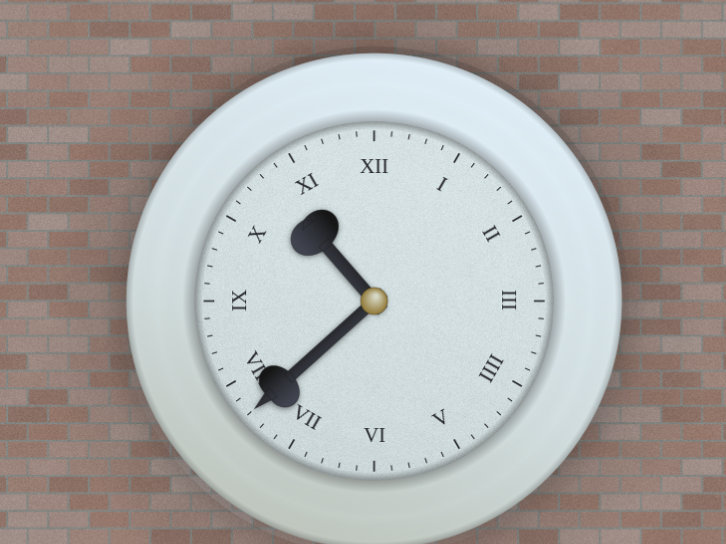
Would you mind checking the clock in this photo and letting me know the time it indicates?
10:38
